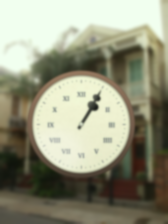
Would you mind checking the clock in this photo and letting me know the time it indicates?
1:05
